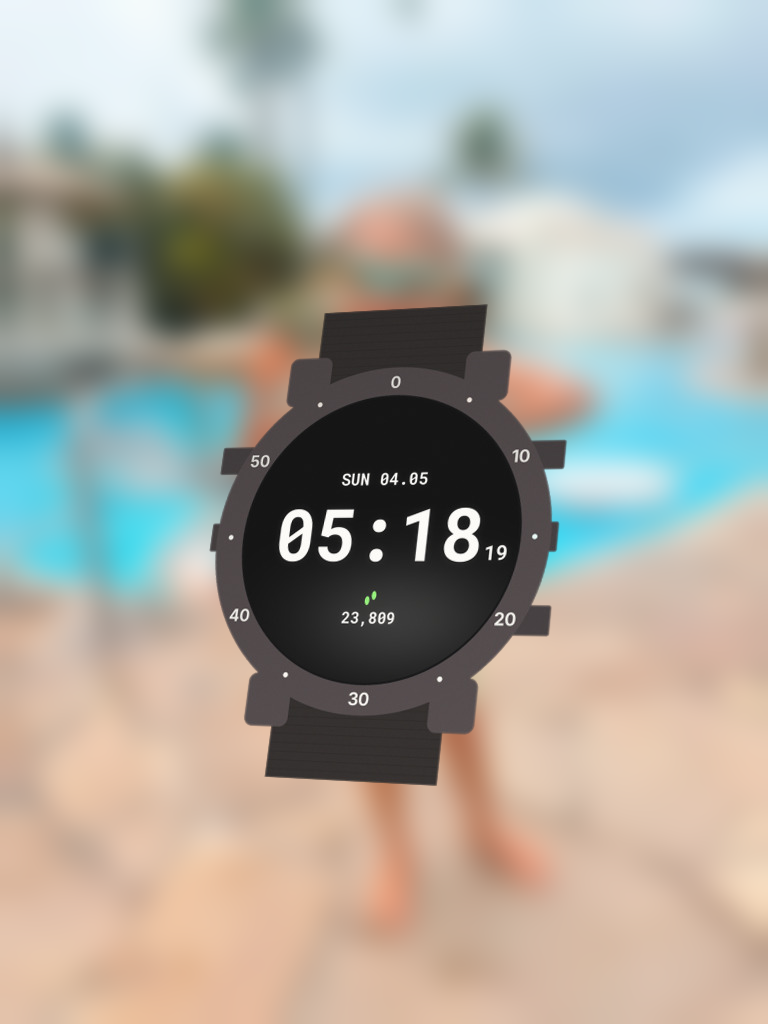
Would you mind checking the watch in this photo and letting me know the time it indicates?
5:18:19
